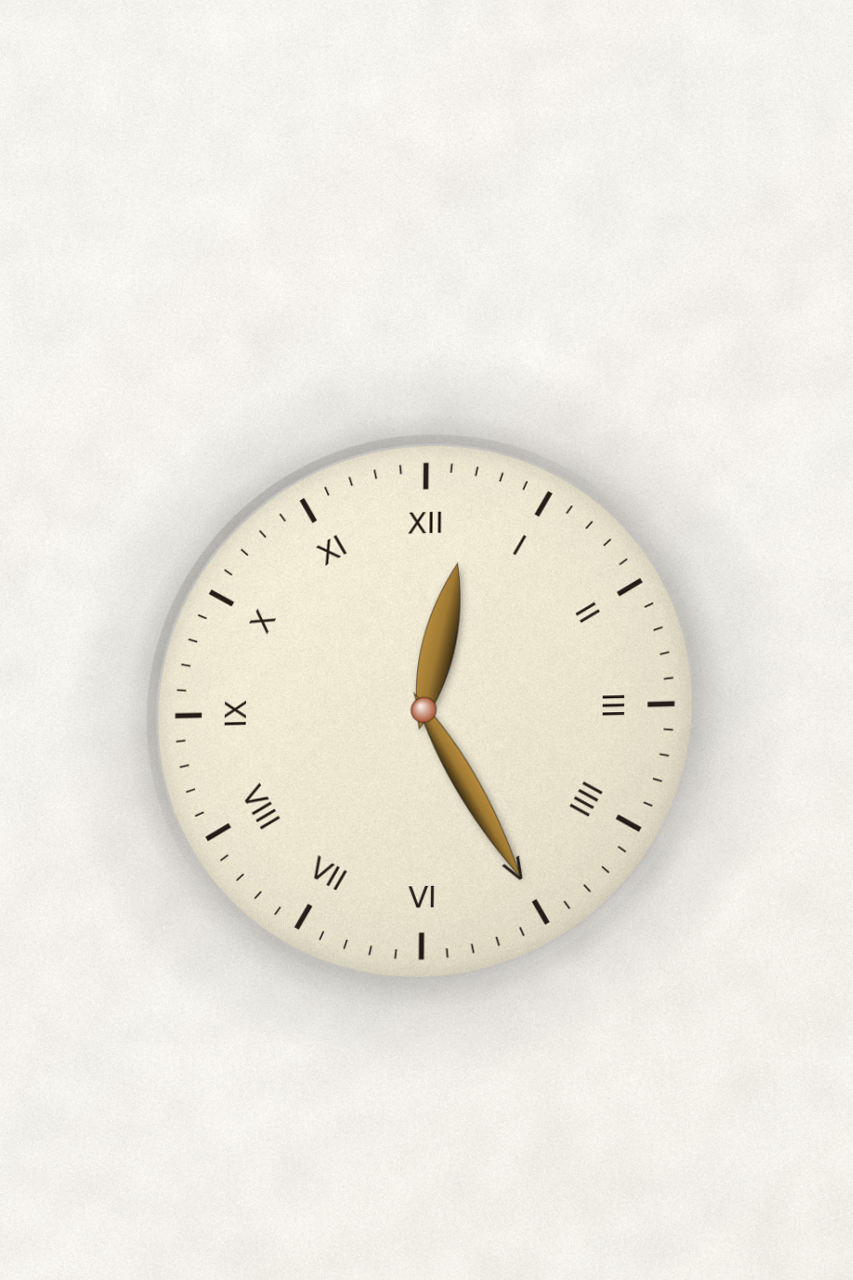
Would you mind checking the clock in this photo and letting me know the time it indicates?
12:25
